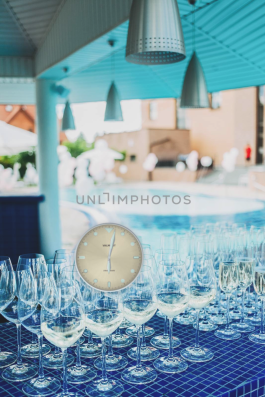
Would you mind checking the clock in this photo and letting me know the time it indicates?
6:02
